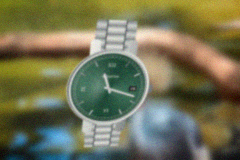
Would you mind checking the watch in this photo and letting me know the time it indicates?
11:18
